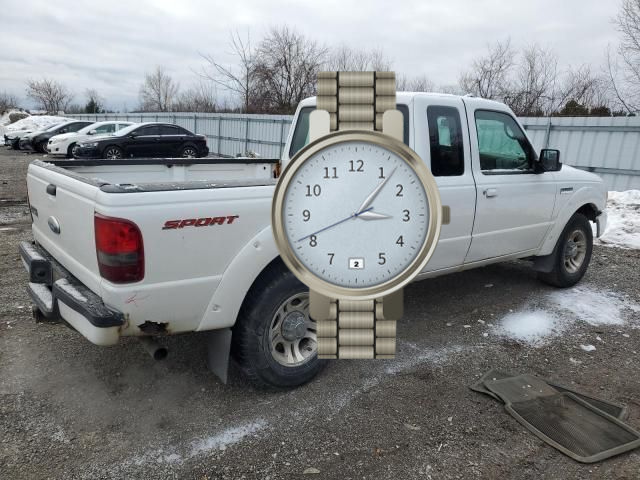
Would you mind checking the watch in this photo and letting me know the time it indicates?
3:06:41
